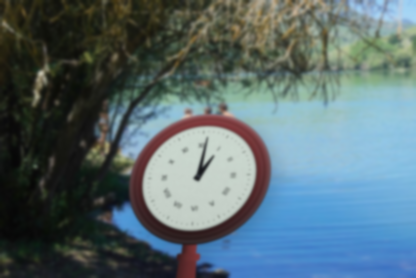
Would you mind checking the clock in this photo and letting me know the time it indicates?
1:01
